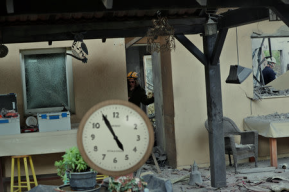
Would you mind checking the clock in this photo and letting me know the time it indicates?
4:55
